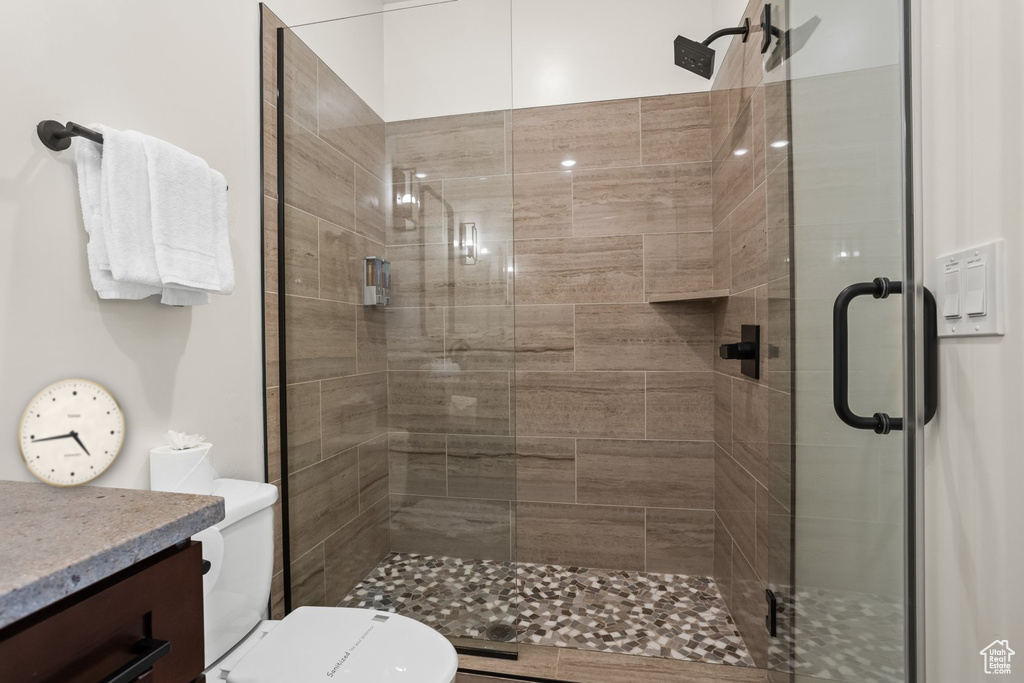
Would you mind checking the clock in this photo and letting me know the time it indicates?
4:44
